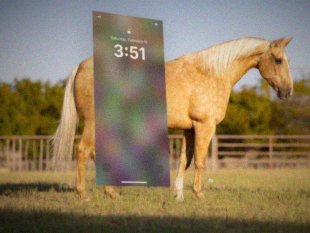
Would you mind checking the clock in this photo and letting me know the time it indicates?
3:51
